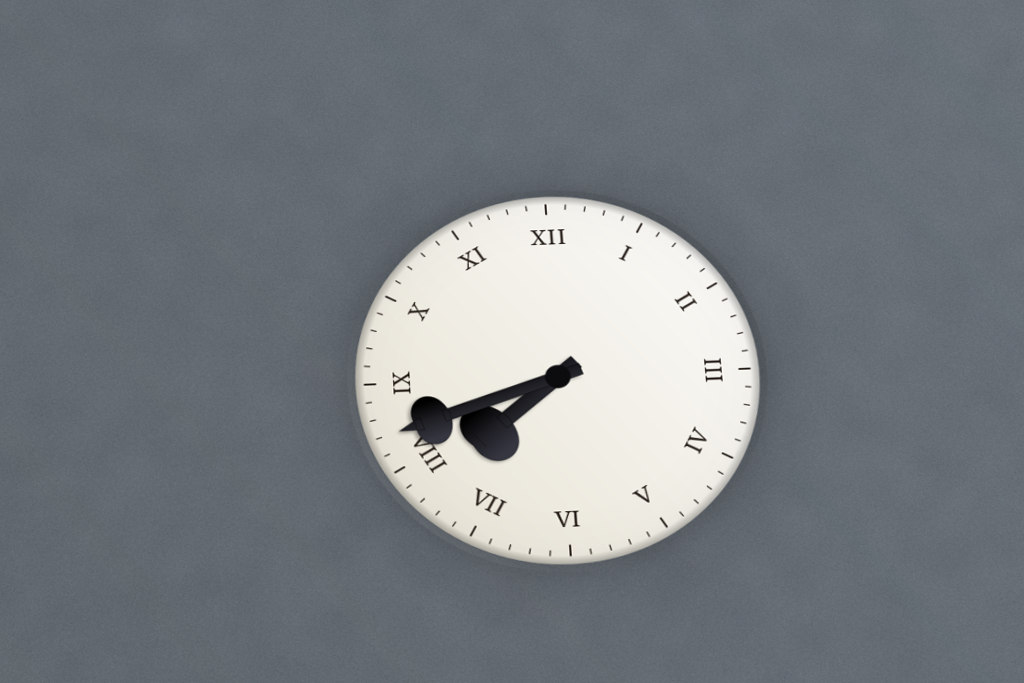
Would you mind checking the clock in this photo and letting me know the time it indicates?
7:42
